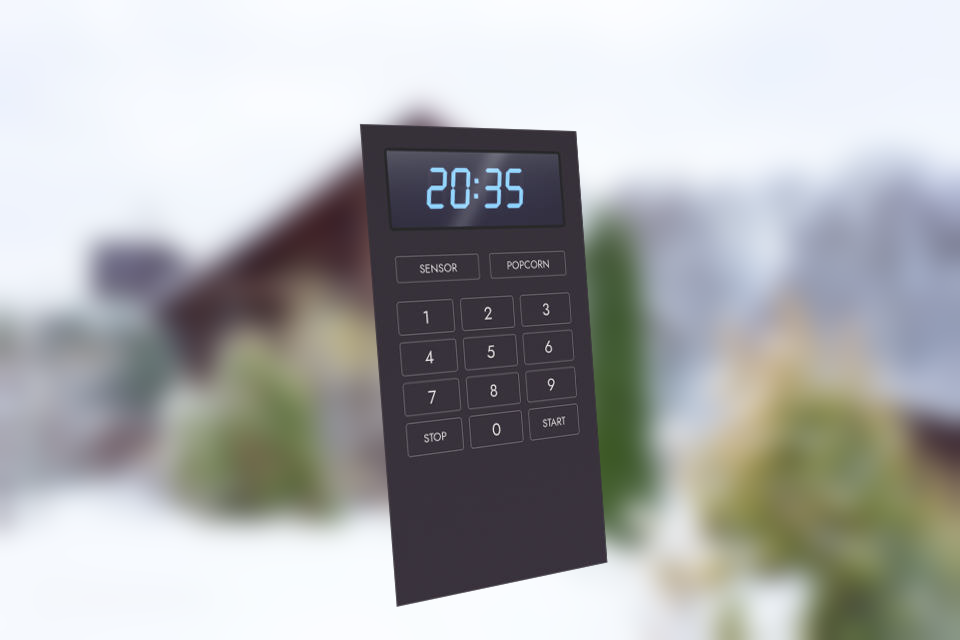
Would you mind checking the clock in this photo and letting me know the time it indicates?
20:35
